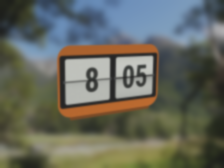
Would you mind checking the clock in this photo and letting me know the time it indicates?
8:05
